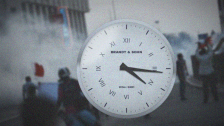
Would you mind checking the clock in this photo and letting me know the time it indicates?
4:16
